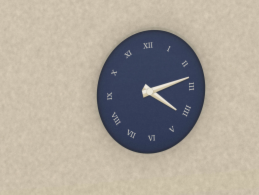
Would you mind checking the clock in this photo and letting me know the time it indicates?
4:13
